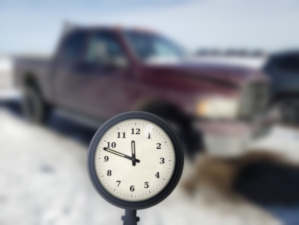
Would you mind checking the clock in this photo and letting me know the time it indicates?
11:48
